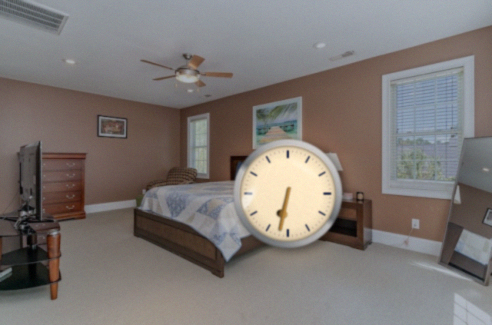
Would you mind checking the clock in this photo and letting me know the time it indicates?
6:32
